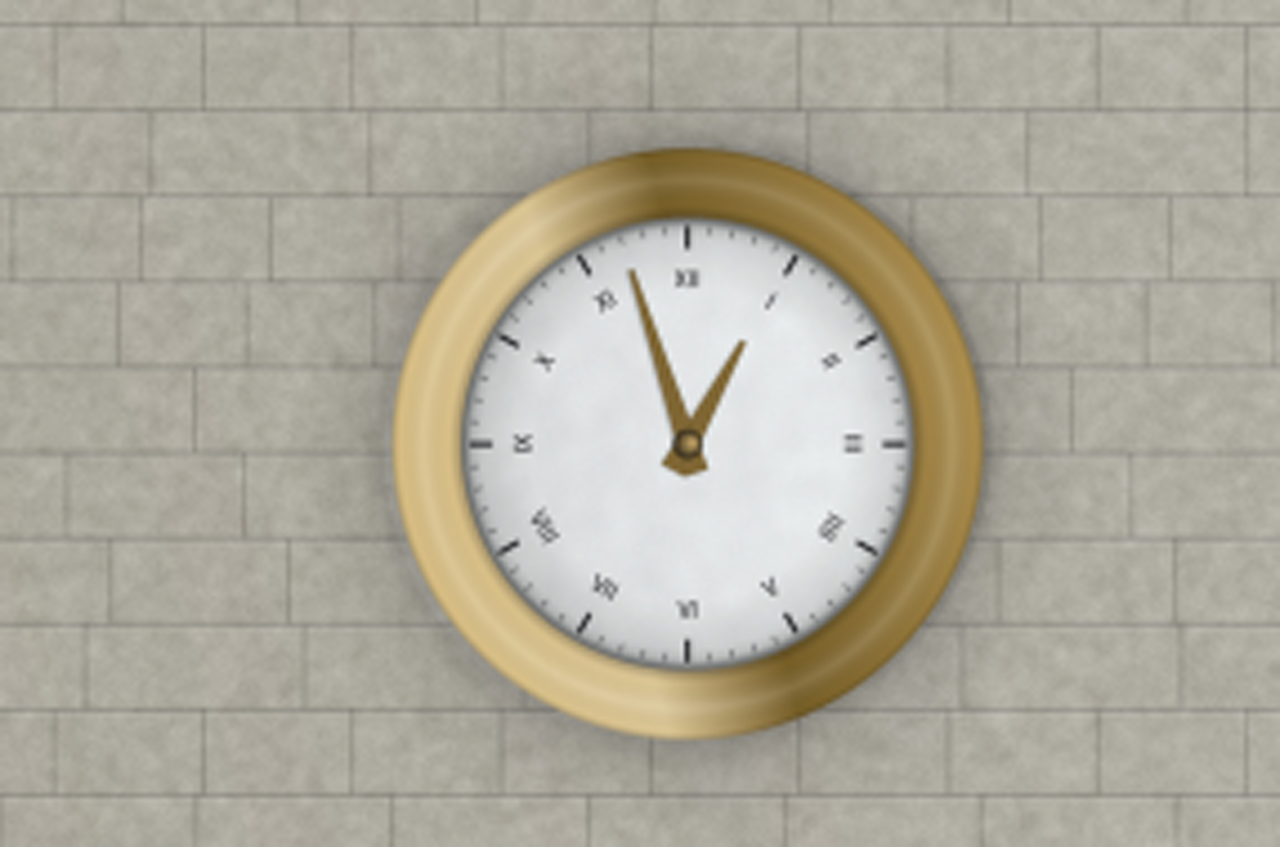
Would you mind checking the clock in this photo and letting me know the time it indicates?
12:57
